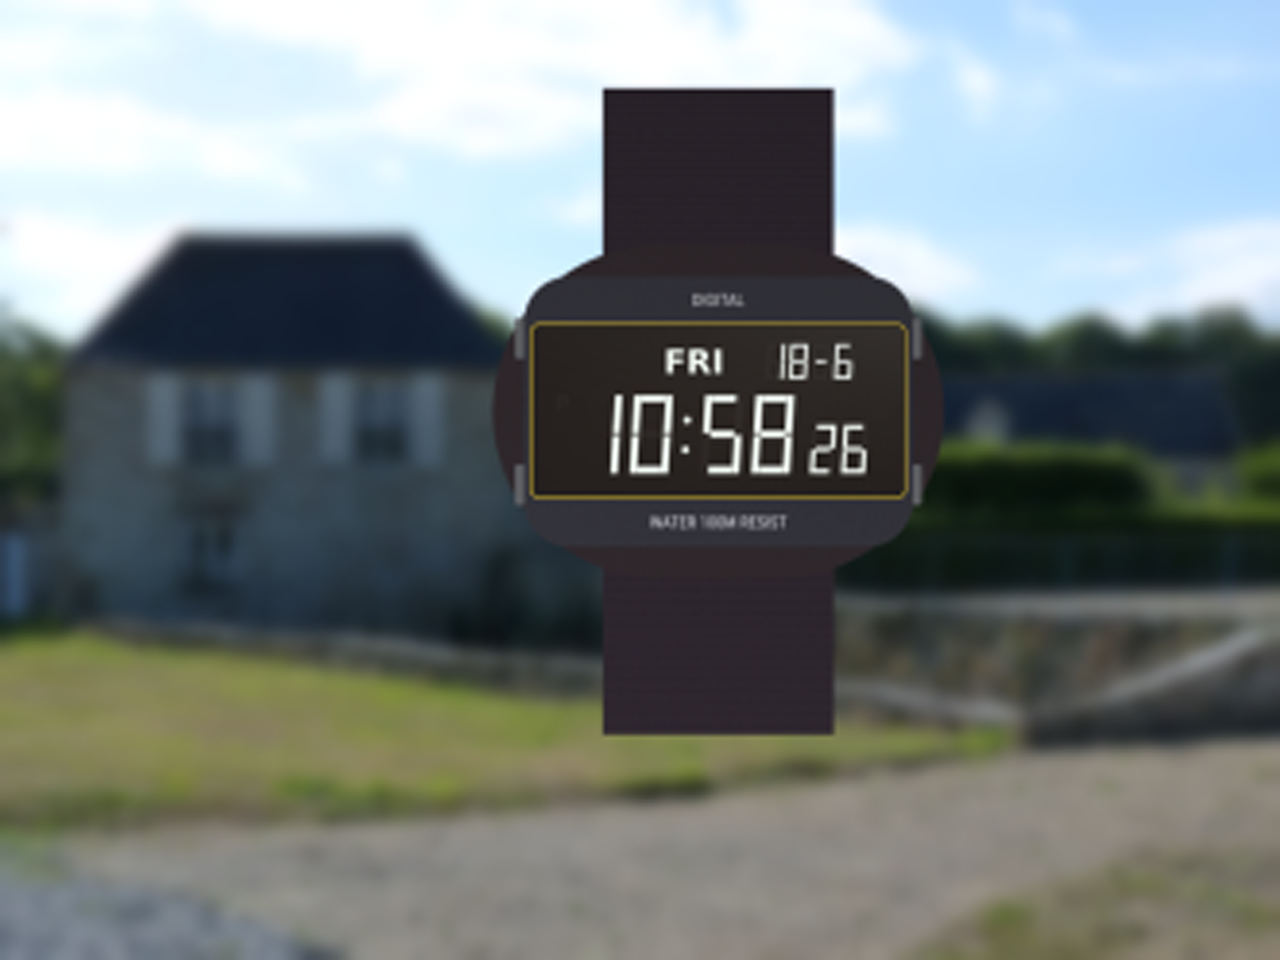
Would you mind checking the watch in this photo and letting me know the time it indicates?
10:58:26
